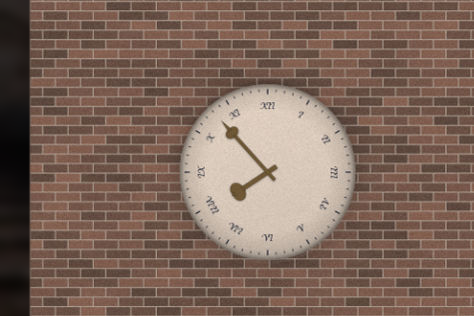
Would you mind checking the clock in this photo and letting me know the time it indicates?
7:53
